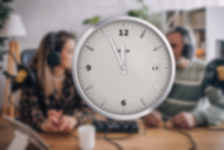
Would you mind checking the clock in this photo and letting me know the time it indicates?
11:56
